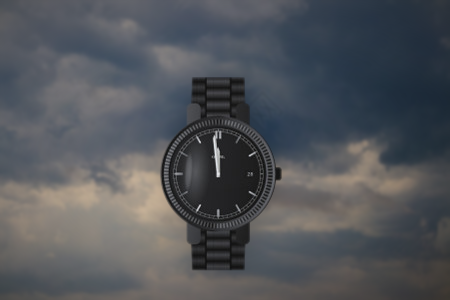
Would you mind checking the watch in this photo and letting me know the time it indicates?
11:59
